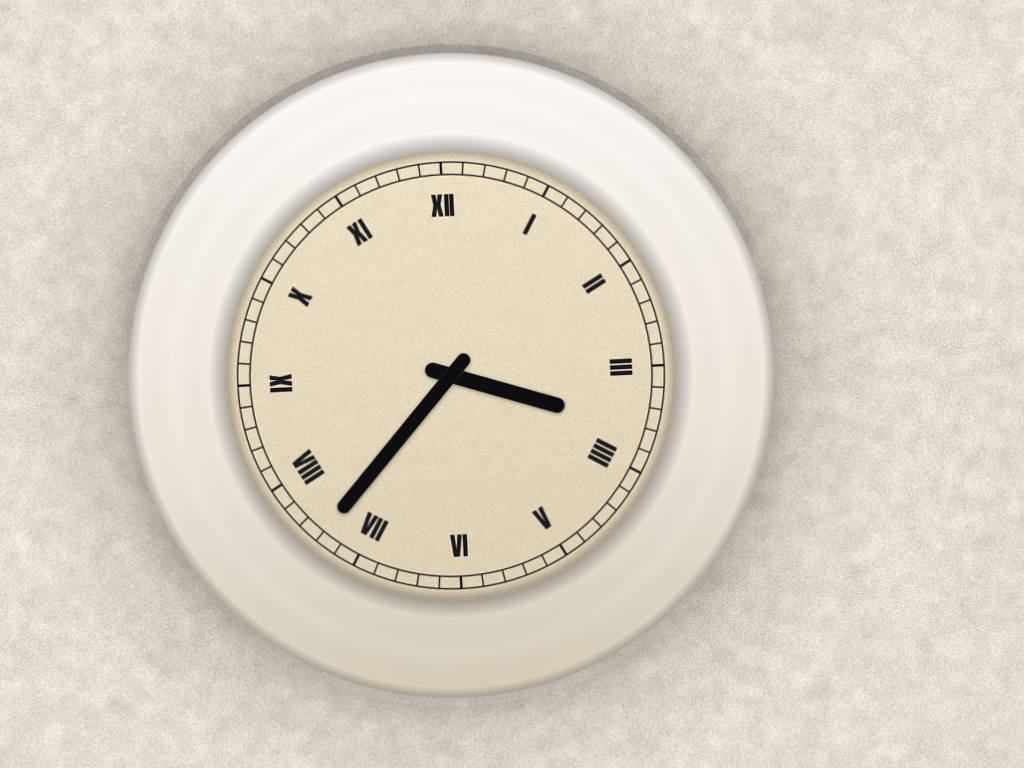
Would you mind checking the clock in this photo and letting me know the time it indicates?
3:37
